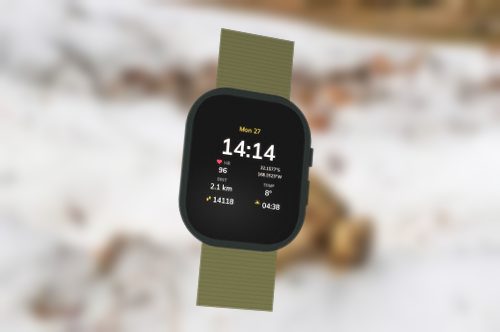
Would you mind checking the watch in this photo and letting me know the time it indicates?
14:14
